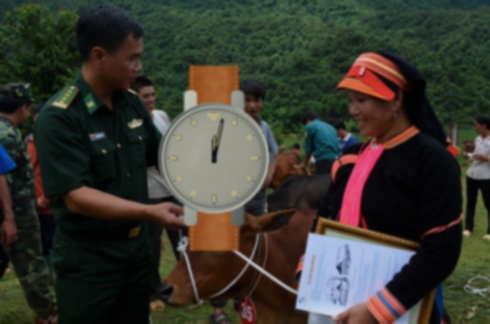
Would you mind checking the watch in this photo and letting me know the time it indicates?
12:02
